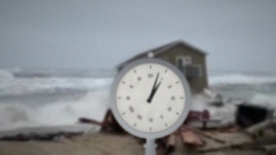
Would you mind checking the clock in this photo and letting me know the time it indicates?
1:03
